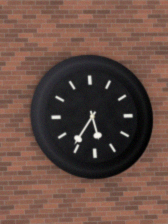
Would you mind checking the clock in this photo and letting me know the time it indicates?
5:36
